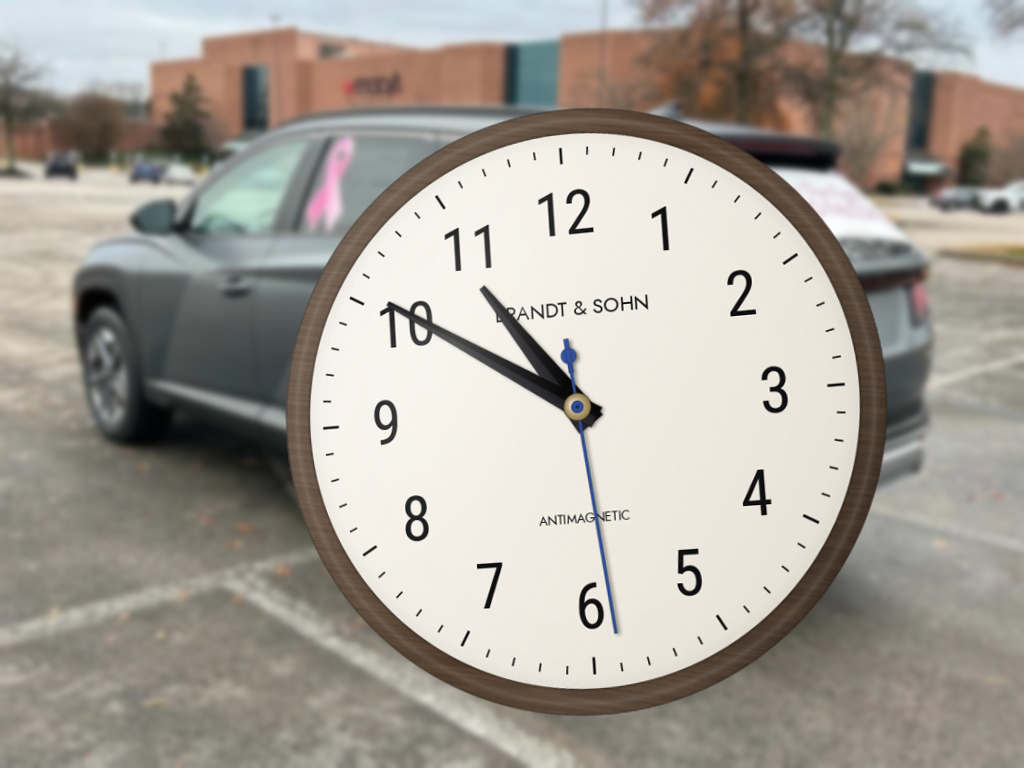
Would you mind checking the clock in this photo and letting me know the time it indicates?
10:50:29
